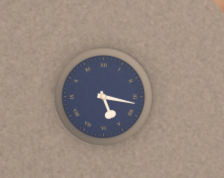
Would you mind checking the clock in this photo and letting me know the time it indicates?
5:17
